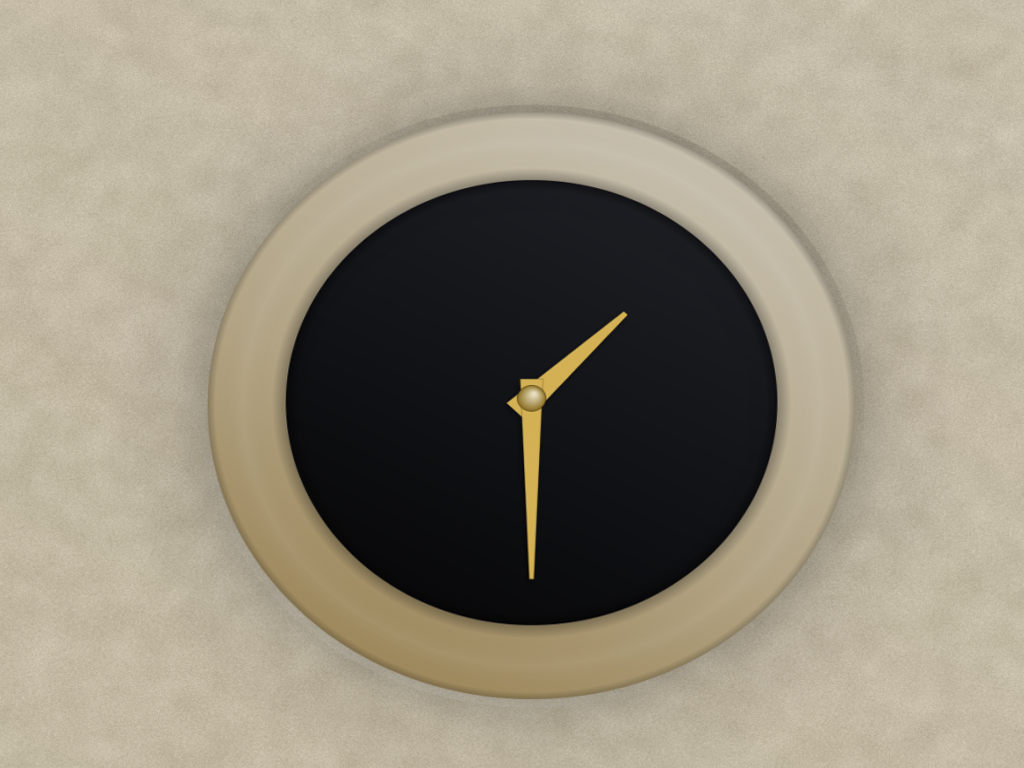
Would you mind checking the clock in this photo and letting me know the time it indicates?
1:30
